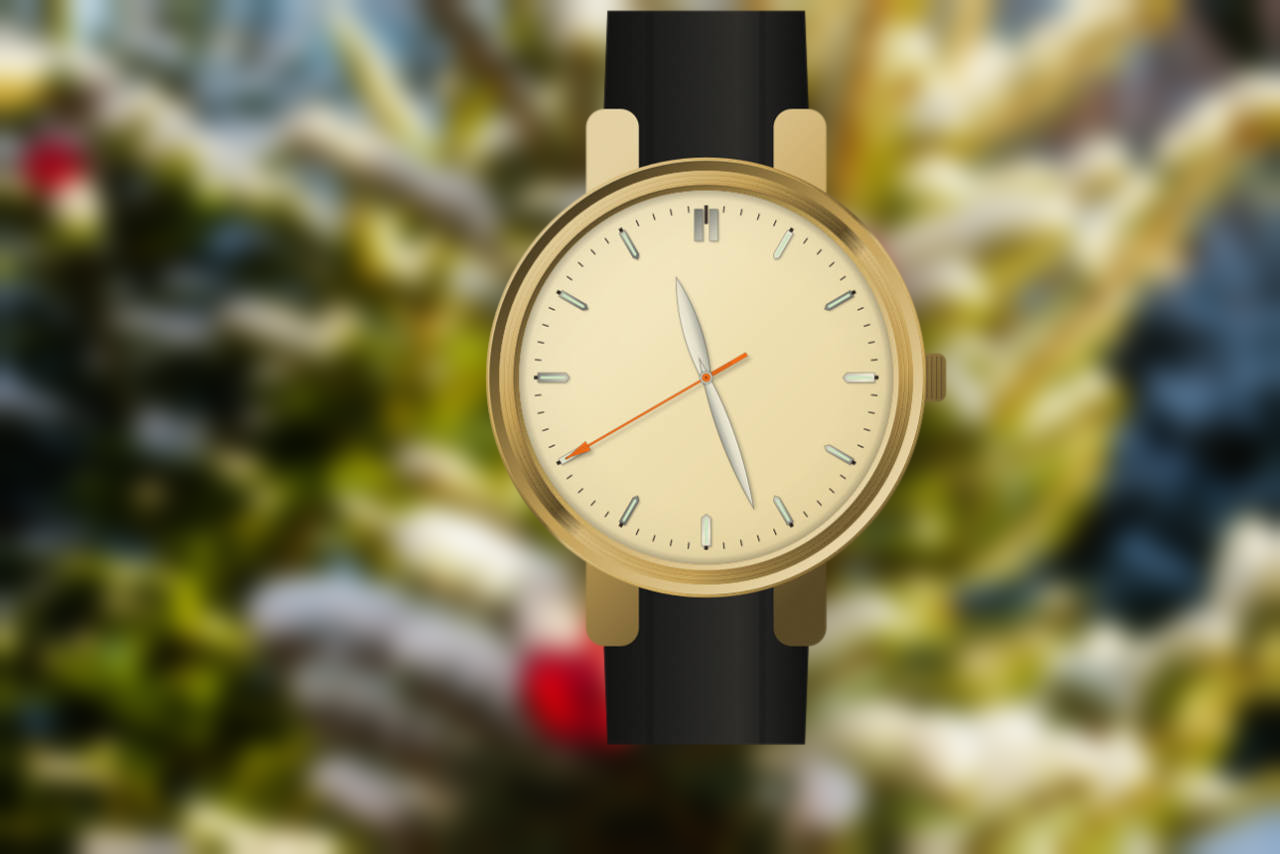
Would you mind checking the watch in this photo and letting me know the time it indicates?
11:26:40
